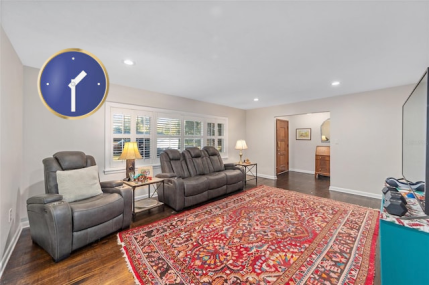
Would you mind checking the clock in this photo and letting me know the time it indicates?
1:30
